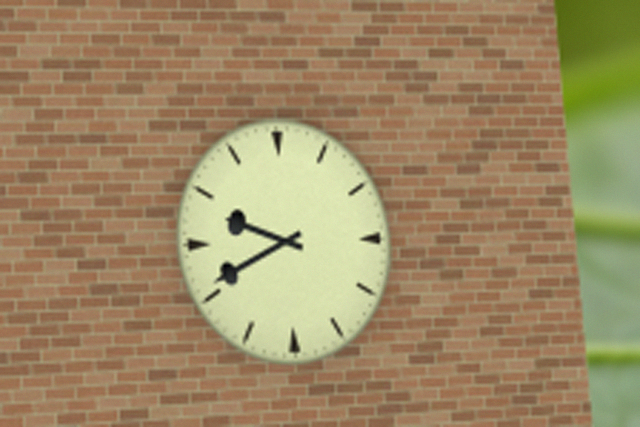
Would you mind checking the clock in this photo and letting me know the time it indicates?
9:41
